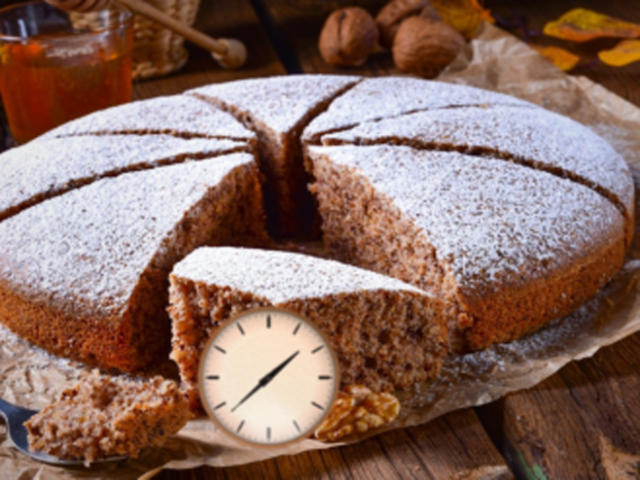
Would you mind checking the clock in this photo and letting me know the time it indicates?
1:38
